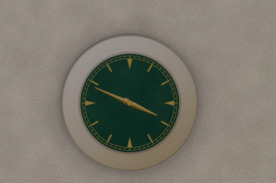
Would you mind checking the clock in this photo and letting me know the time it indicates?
3:49
